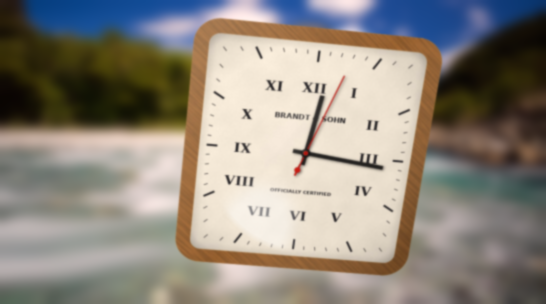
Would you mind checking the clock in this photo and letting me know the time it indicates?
12:16:03
